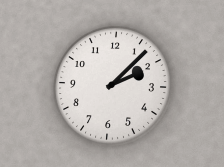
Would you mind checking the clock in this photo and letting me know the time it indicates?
2:07
